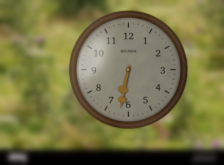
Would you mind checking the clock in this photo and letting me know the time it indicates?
6:32
